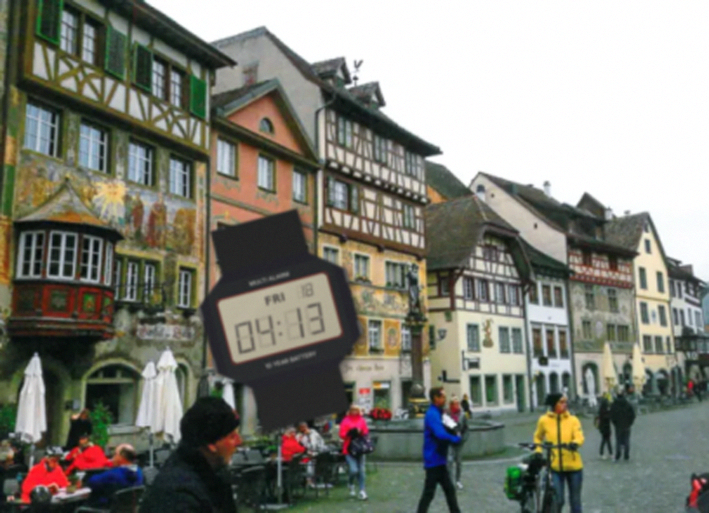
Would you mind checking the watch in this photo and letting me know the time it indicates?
4:13
